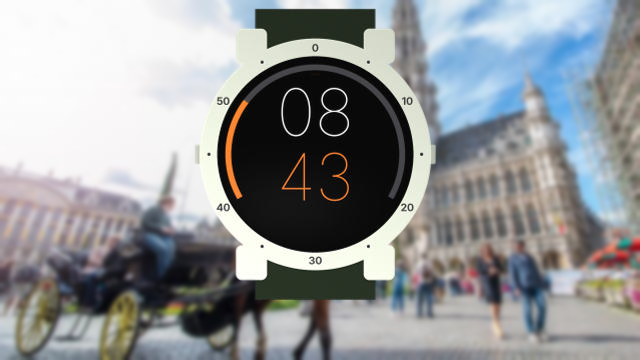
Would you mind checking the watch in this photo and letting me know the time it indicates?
8:43
